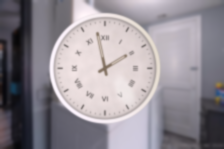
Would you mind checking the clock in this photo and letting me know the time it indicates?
1:58
